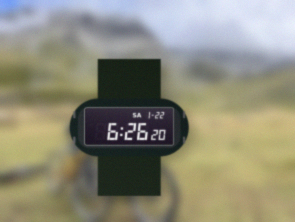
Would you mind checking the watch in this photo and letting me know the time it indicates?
6:26:20
